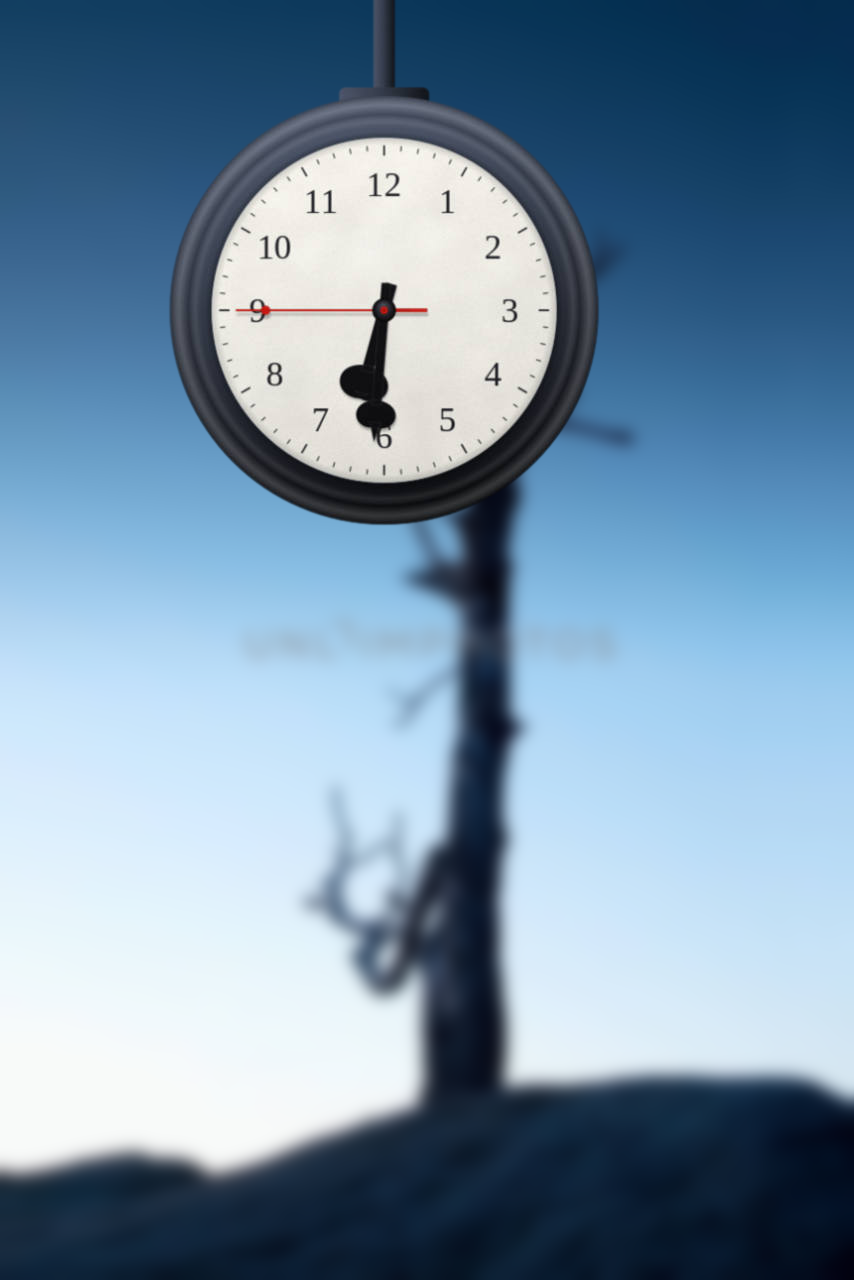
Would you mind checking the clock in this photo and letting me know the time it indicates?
6:30:45
